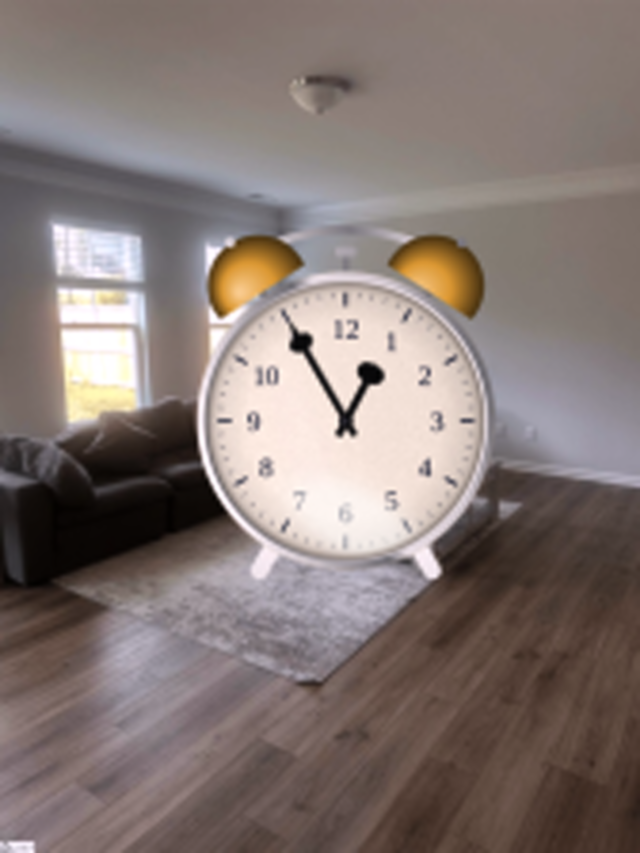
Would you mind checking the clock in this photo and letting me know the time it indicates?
12:55
